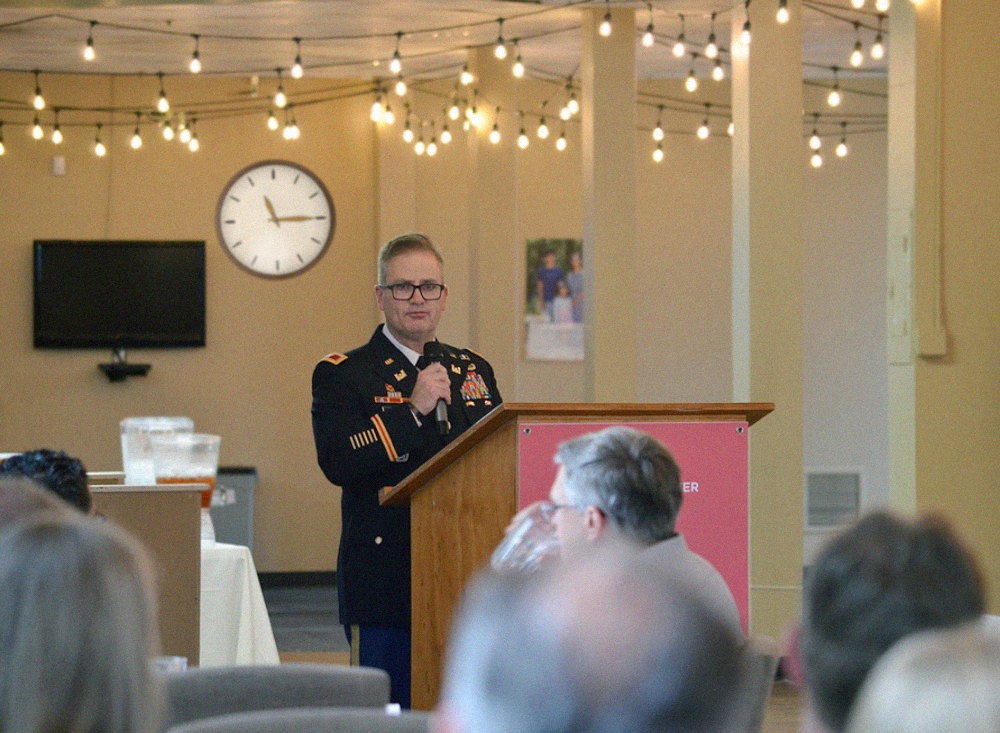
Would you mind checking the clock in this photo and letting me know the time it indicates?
11:15
